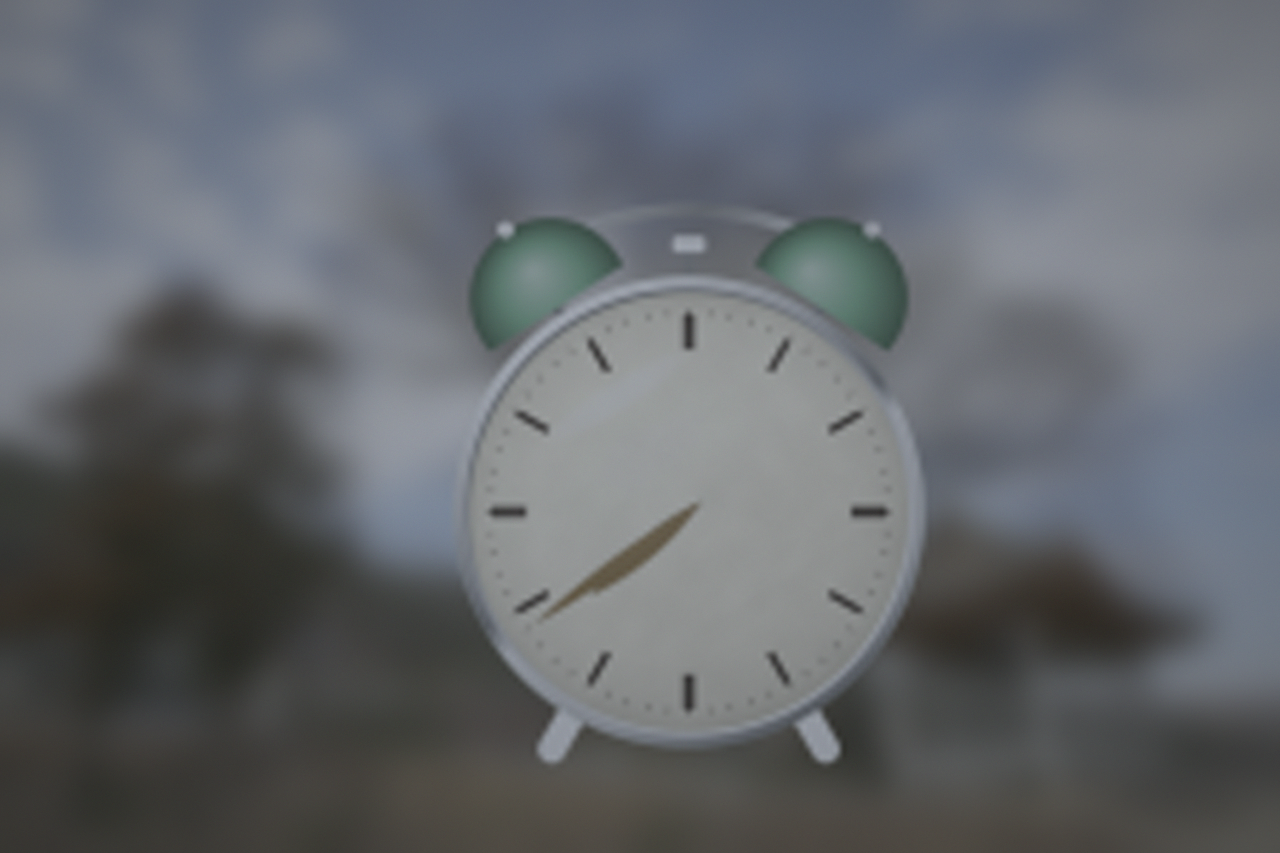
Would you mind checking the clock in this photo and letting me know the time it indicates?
7:39
